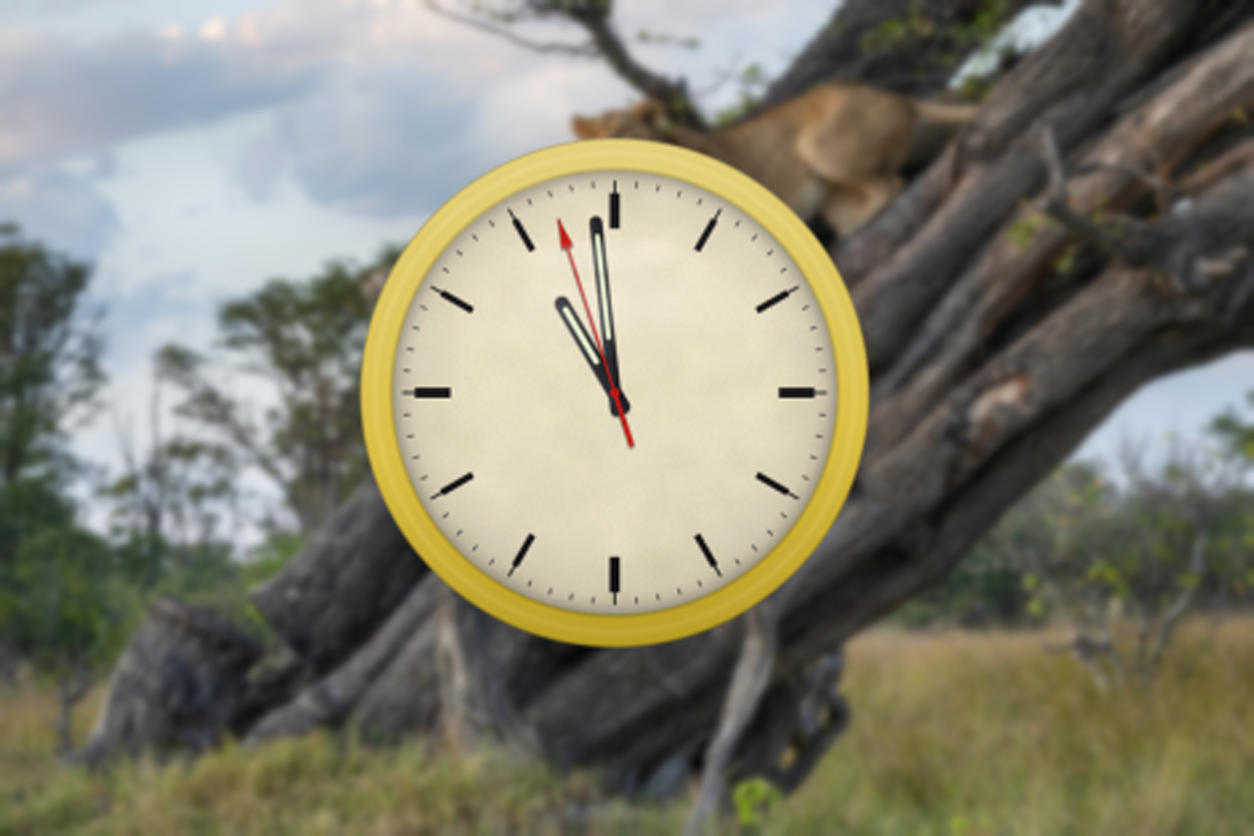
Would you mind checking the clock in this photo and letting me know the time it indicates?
10:58:57
